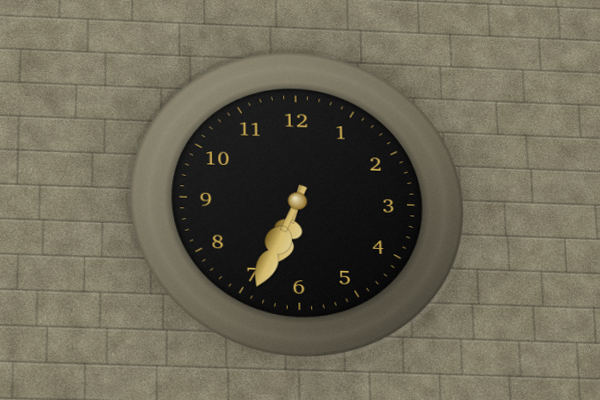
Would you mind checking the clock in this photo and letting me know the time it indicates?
6:34
